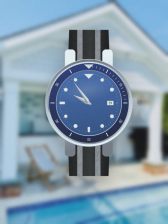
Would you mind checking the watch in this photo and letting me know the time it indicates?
9:54
